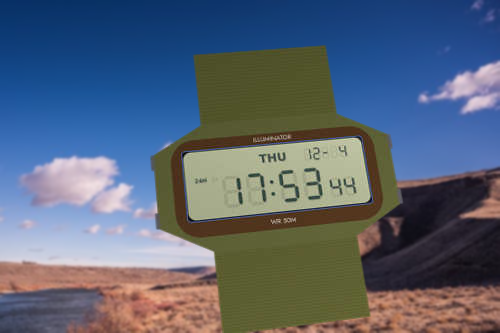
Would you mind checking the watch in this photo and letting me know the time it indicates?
17:53:44
